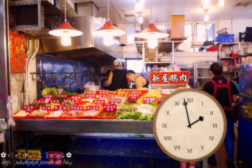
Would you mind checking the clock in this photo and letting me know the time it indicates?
1:58
